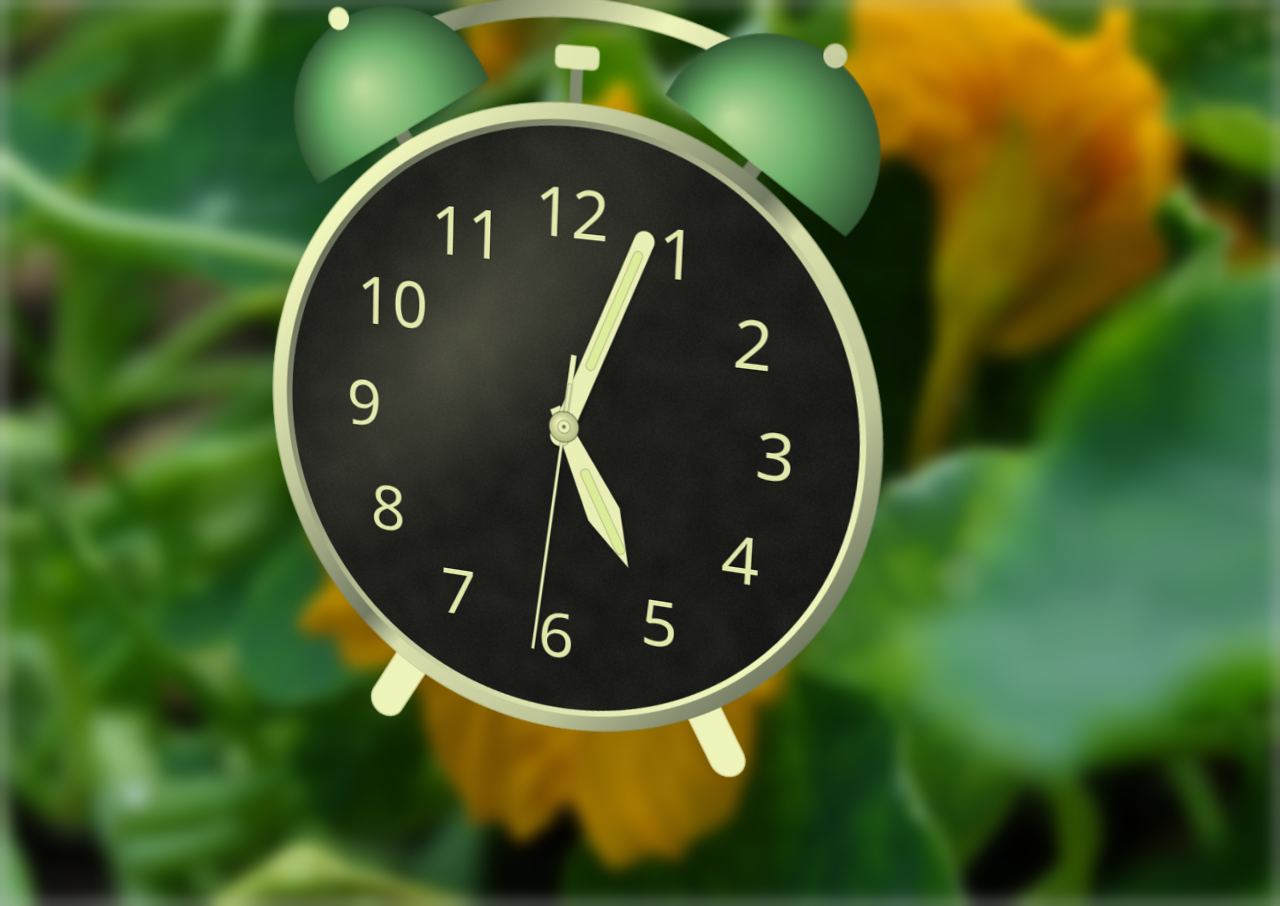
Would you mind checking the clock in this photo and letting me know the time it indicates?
5:03:31
